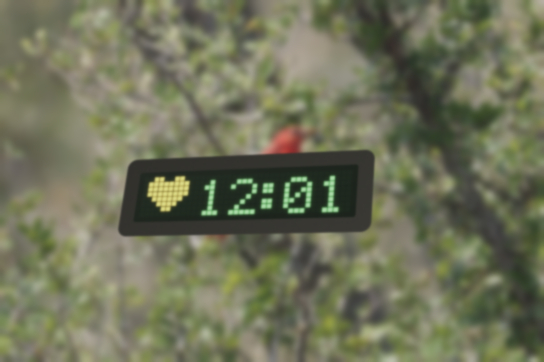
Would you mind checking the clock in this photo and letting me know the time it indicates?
12:01
